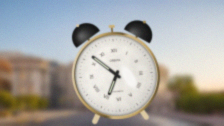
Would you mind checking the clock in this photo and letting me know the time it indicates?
6:52
